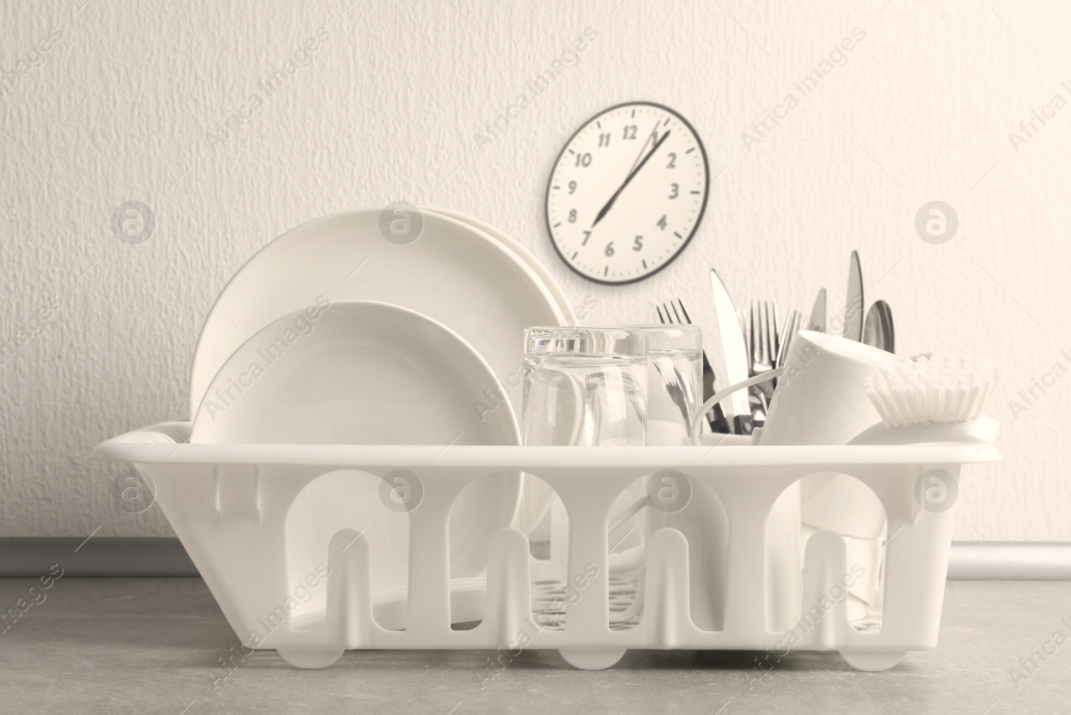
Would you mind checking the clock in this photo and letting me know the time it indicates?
7:06:04
